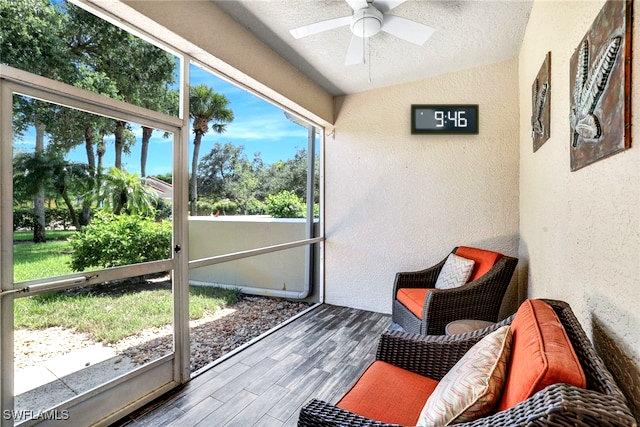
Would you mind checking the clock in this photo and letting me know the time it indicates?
9:46
